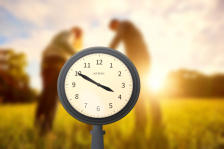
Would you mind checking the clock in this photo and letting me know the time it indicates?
3:50
